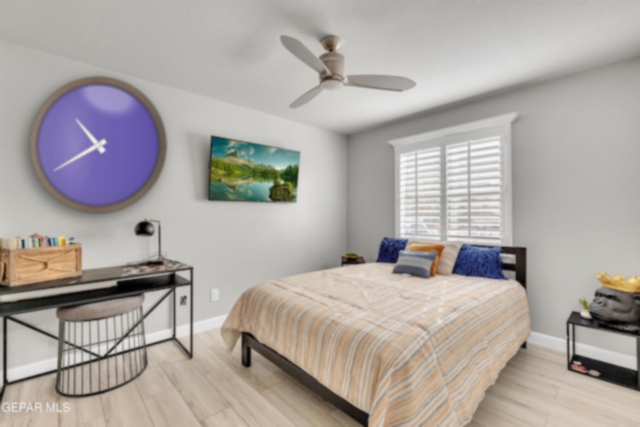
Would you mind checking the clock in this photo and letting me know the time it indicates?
10:40
